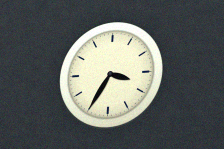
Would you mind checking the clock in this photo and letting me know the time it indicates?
3:35
